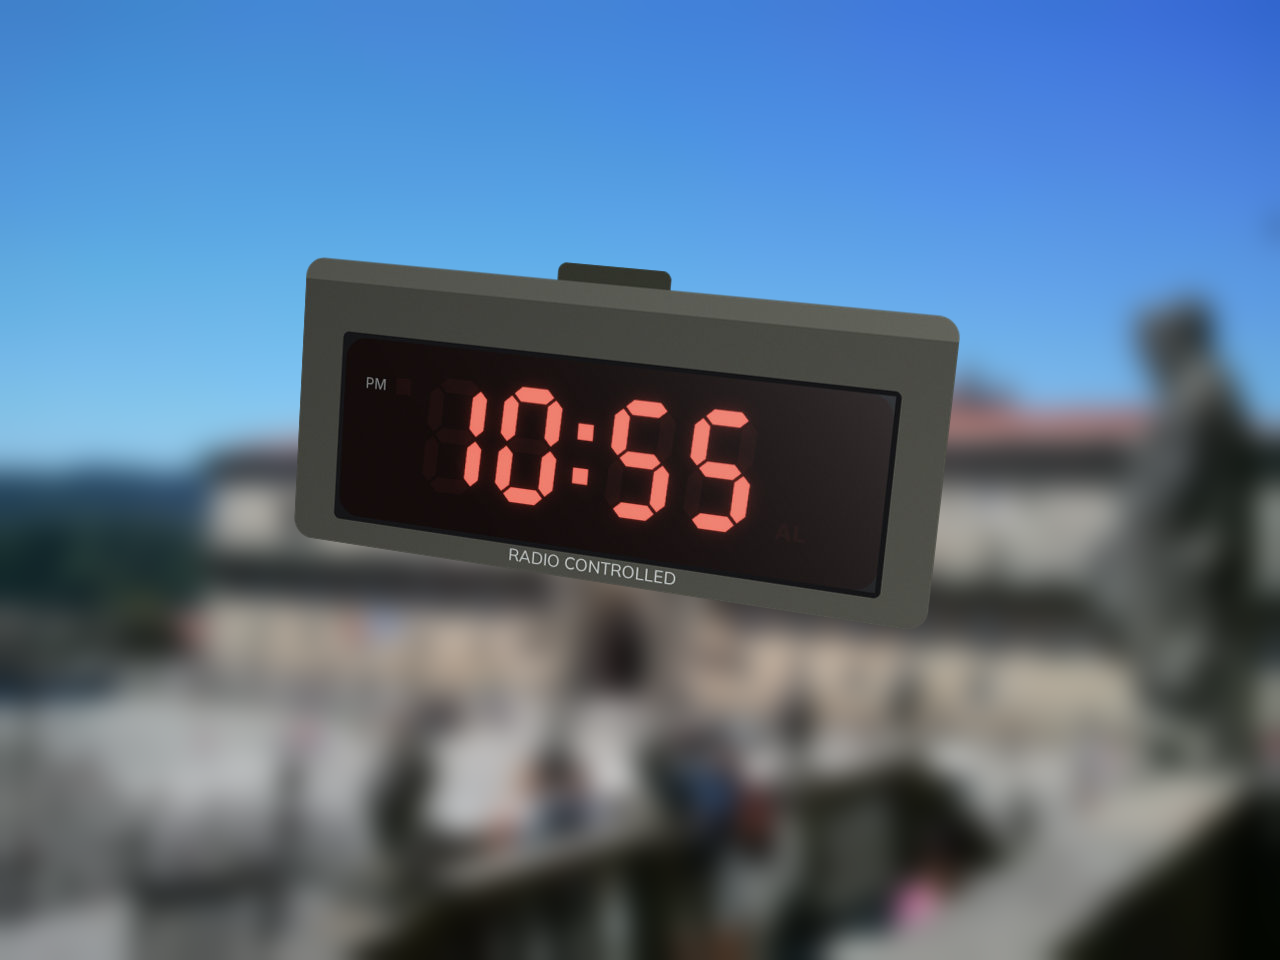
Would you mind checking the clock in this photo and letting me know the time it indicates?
10:55
